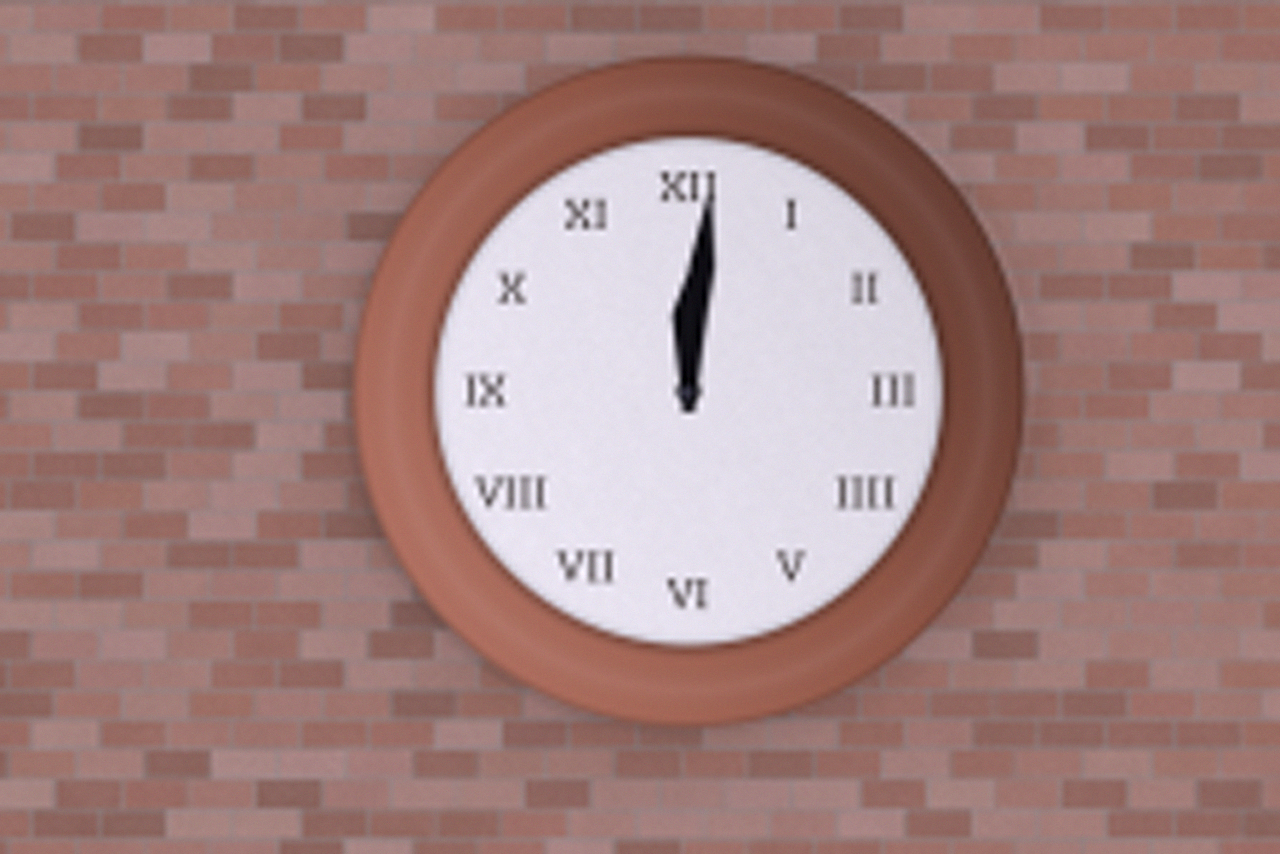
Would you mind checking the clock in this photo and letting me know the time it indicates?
12:01
